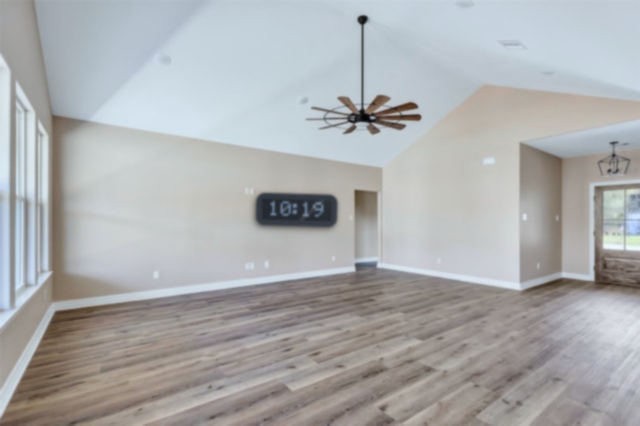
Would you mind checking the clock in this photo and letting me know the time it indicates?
10:19
